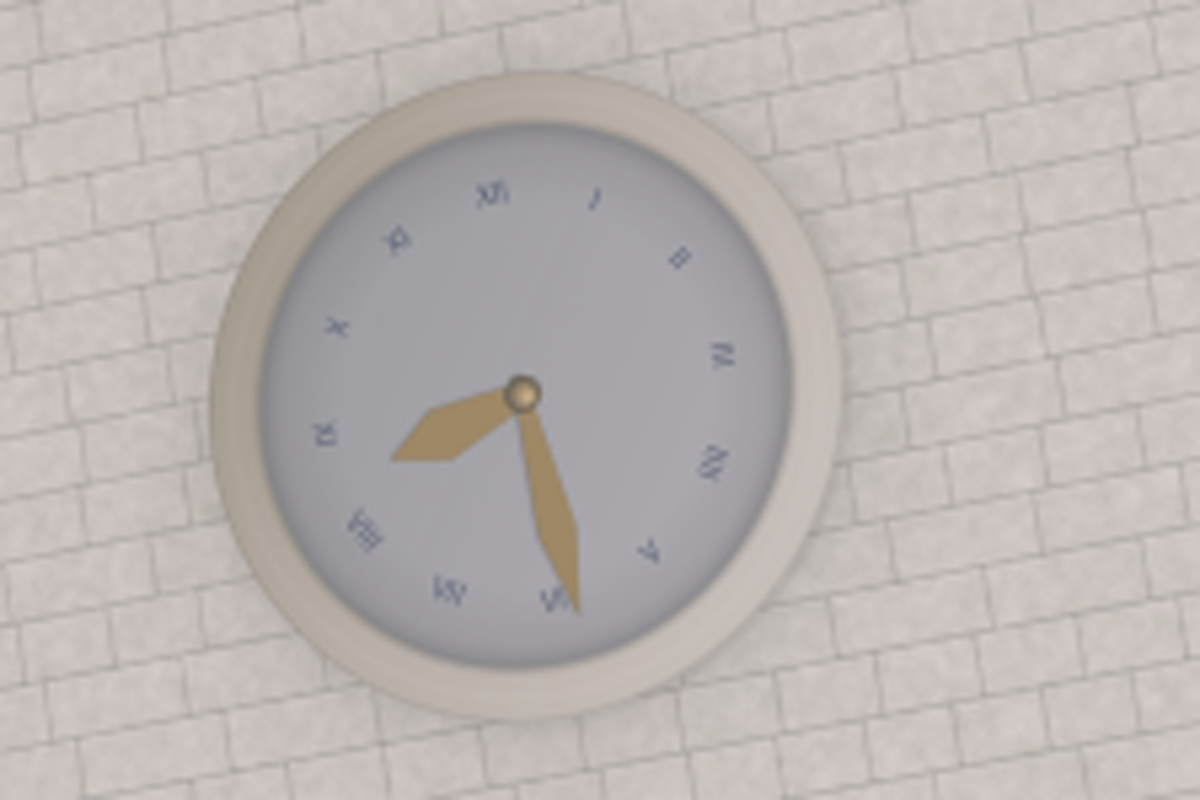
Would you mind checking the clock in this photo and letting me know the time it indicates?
8:29
